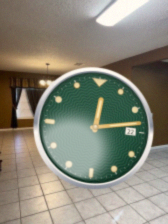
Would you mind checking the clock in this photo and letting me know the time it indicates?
12:13
